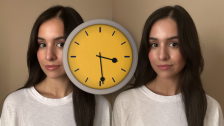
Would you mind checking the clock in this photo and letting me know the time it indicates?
3:29
